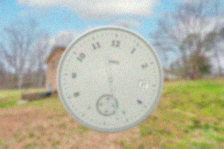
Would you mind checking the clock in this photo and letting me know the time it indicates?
11:27
